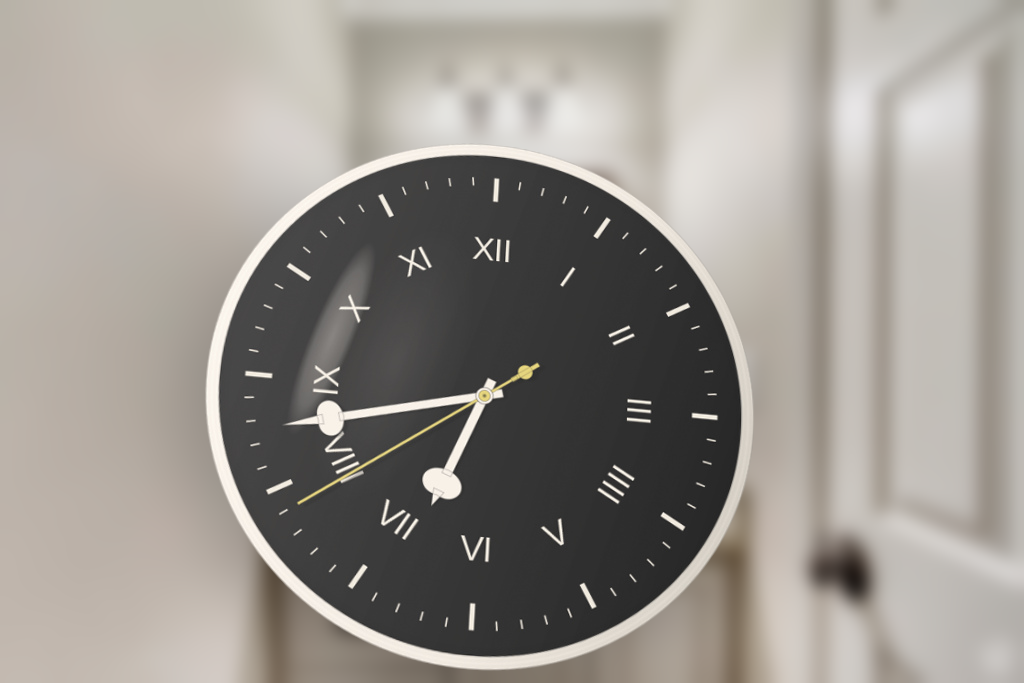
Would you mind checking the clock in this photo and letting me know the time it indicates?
6:42:39
